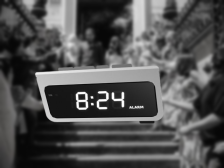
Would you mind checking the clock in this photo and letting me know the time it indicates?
8:24
